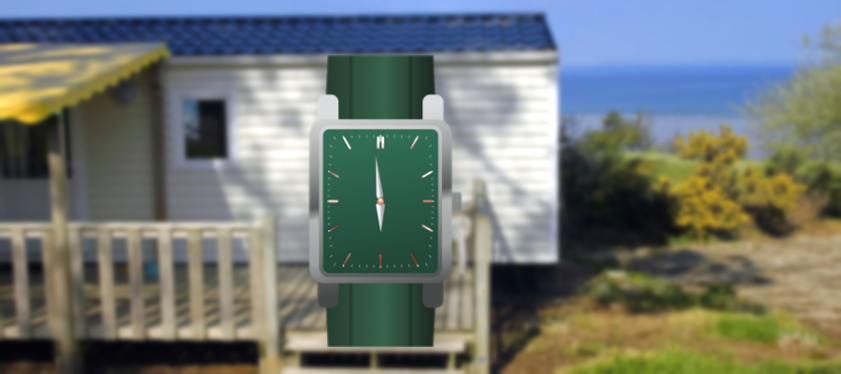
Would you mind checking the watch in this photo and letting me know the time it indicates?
5:59
